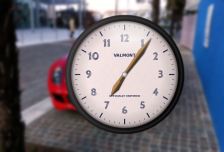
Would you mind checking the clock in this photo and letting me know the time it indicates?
7:06
